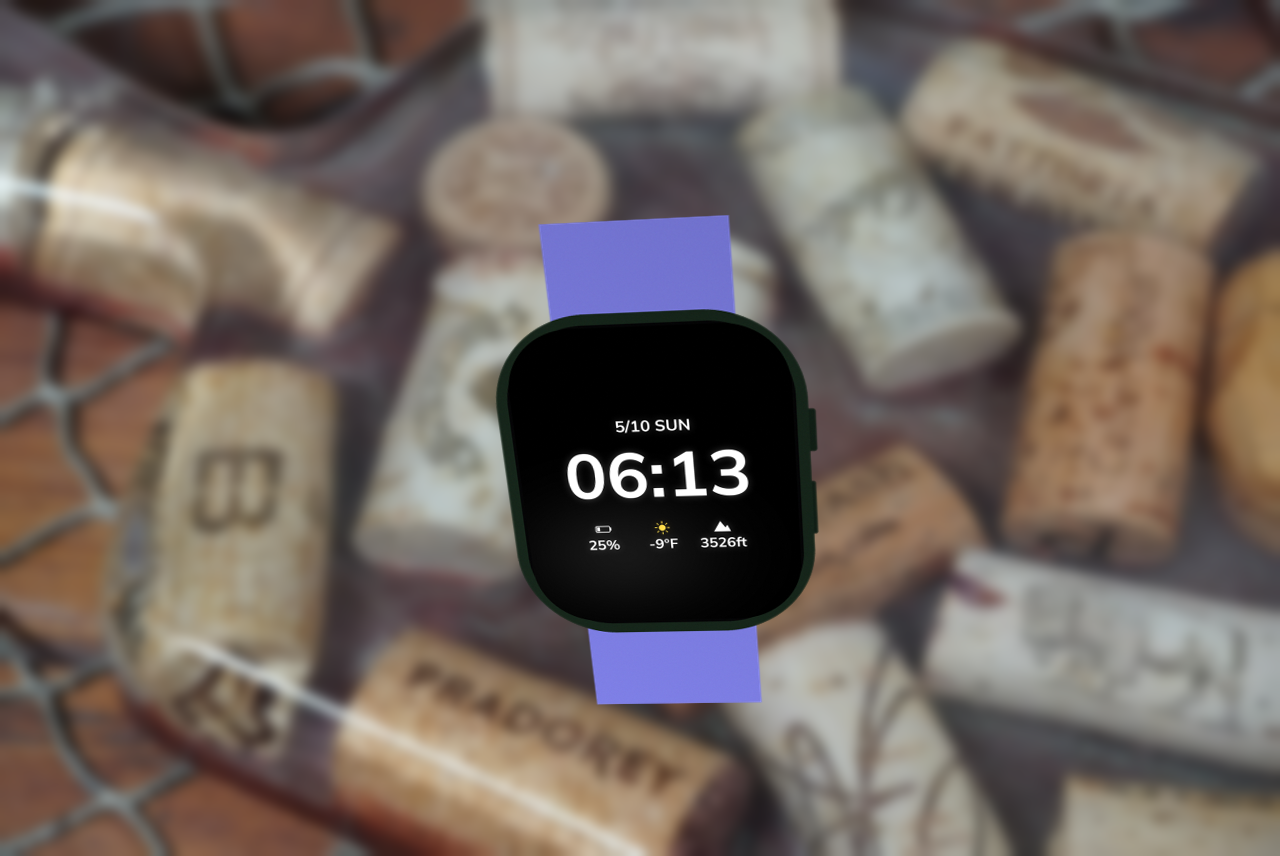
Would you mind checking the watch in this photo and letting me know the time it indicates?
6:13
